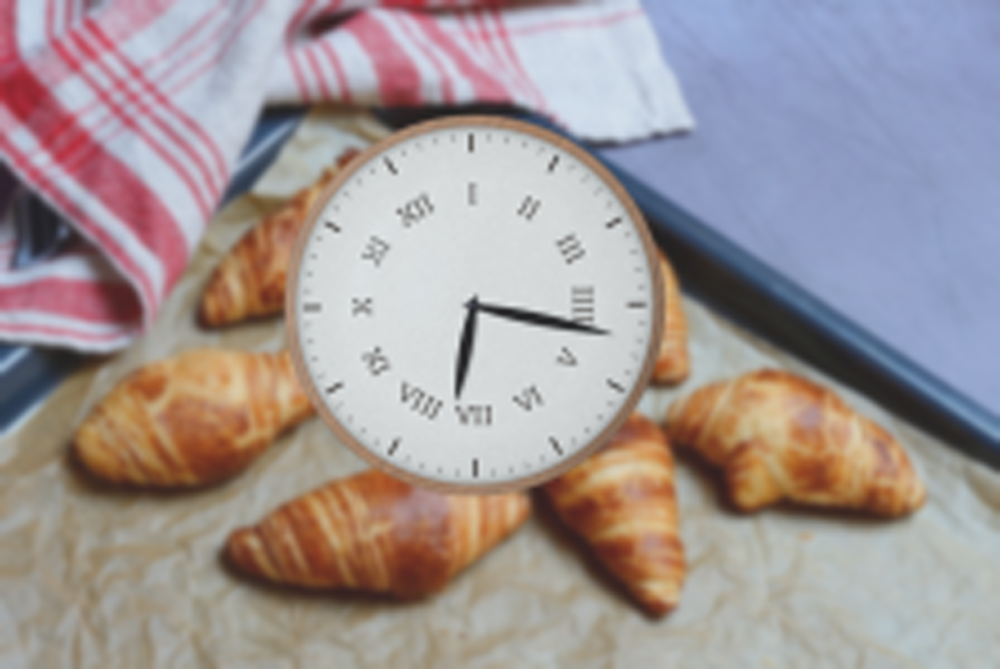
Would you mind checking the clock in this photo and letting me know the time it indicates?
7:22
